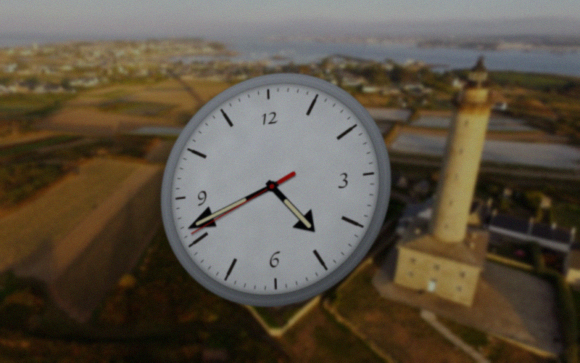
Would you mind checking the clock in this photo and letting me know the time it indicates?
4:41:41
